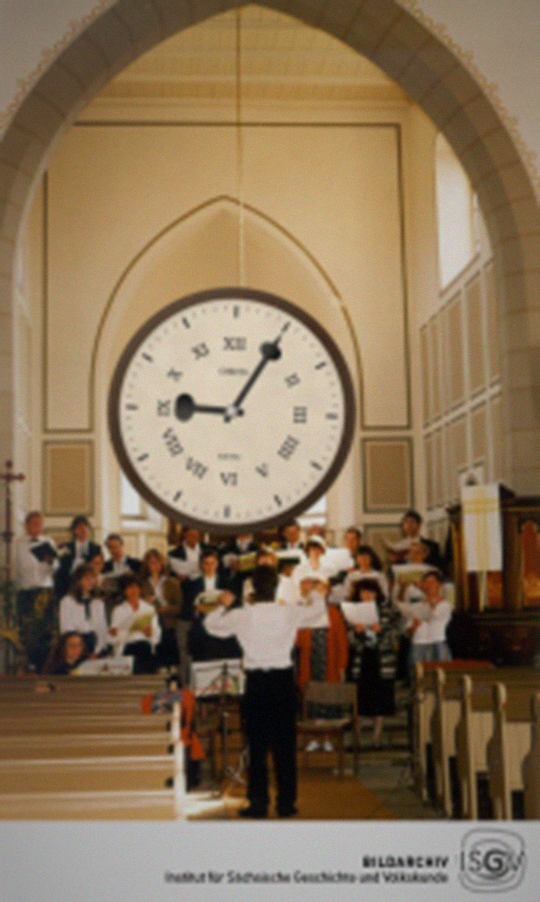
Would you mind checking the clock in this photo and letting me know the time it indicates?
9:05
